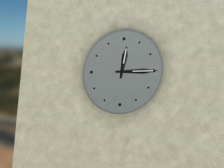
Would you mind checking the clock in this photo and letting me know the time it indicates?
12:15
